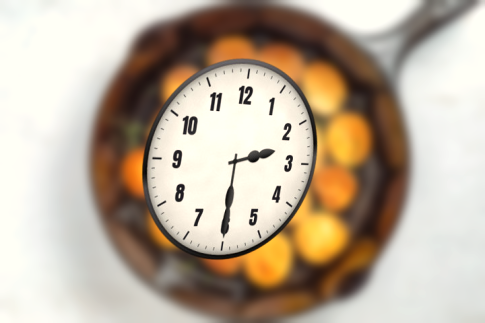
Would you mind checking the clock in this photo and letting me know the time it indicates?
2:30
